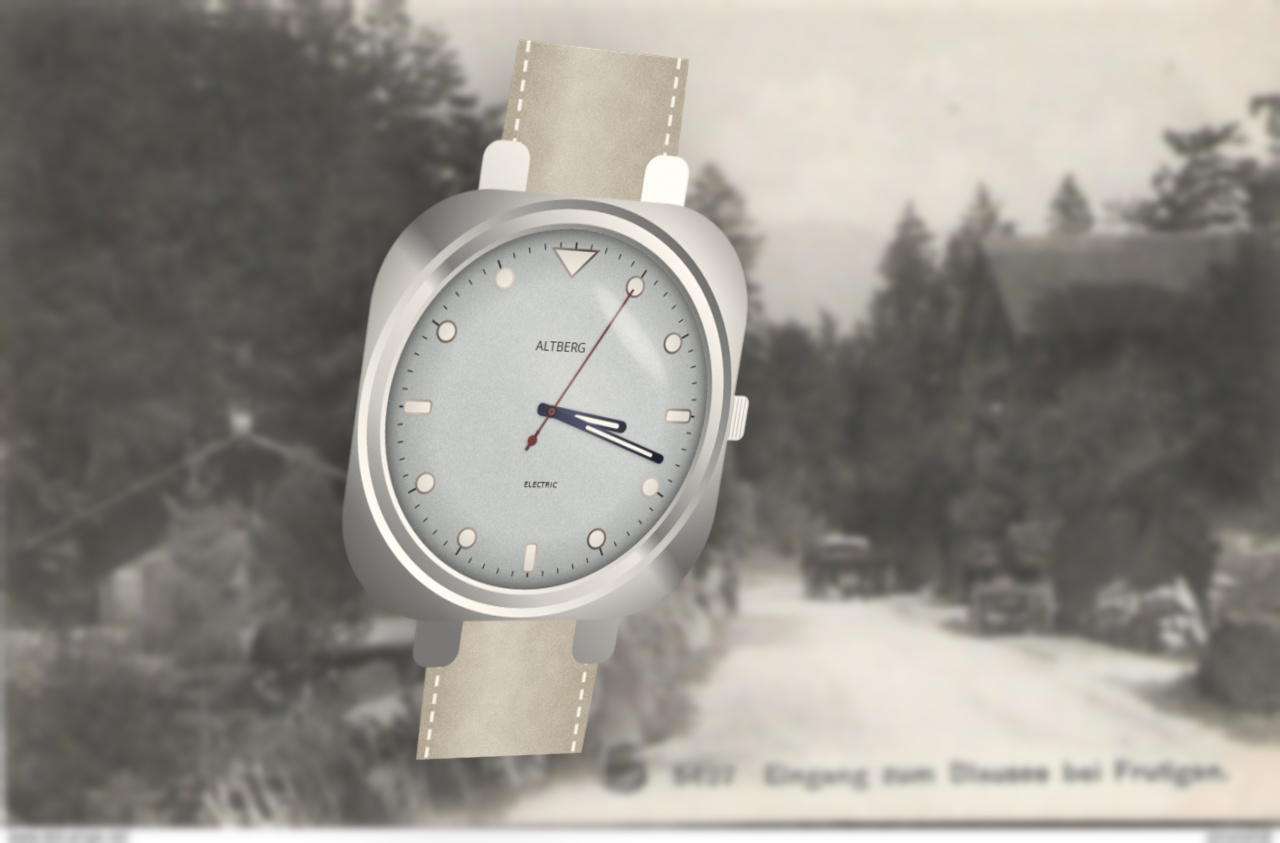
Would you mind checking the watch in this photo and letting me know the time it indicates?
3:18:05
